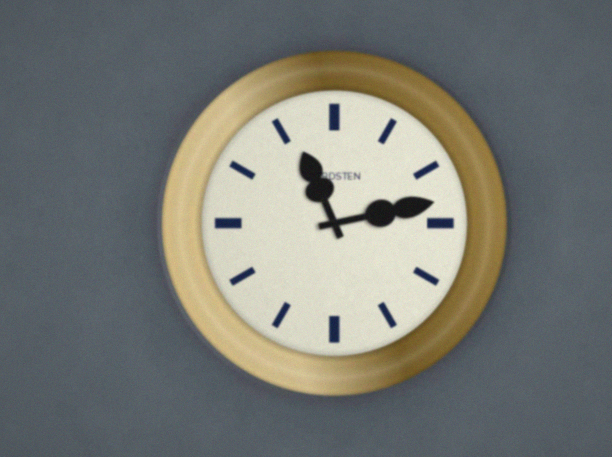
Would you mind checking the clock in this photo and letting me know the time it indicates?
11:13
